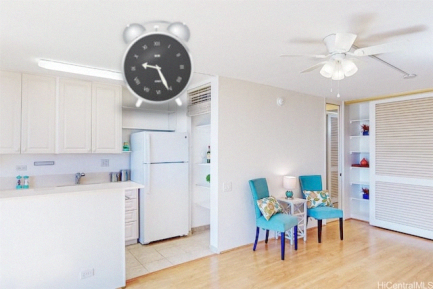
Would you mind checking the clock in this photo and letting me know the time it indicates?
9:26
